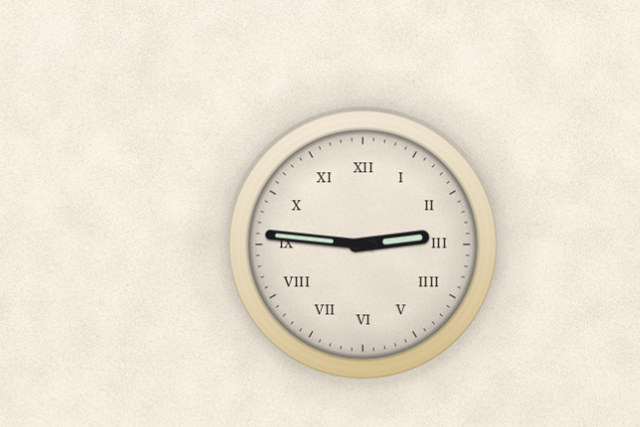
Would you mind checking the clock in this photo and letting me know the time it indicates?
2:46
